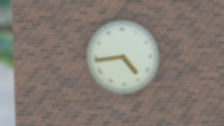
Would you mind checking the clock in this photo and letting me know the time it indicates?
4:44
